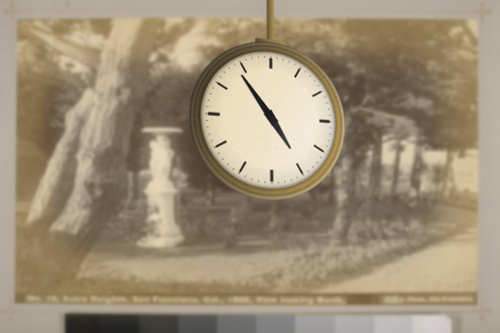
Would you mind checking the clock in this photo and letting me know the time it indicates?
4:54
